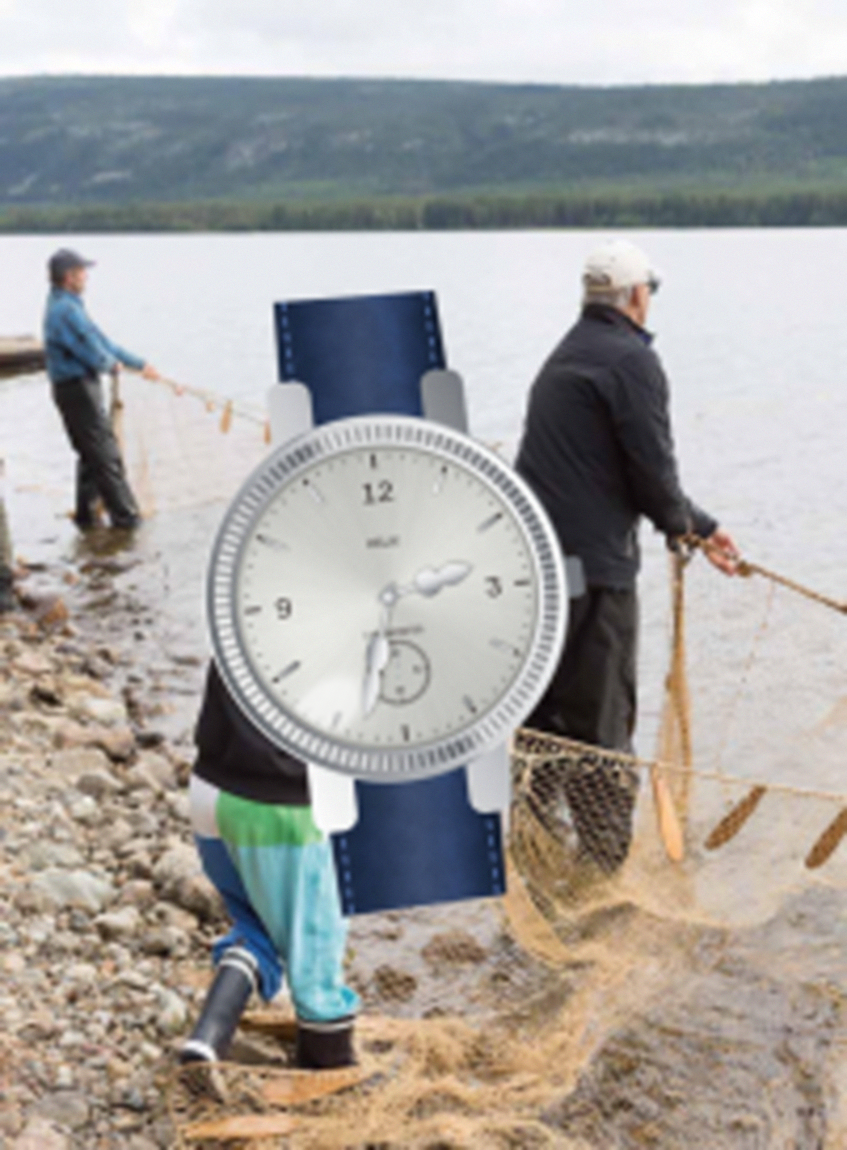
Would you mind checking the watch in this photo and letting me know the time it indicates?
2:33
